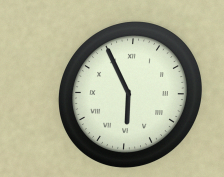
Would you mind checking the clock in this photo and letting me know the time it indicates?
5:55
